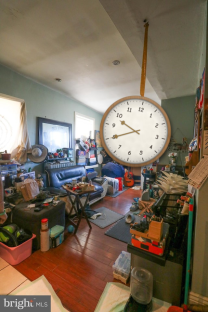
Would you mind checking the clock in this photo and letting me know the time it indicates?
9:40
